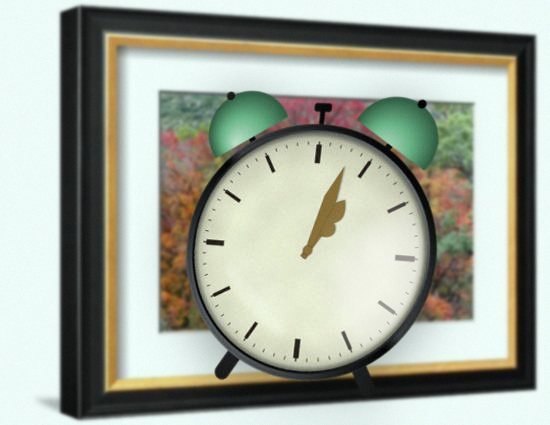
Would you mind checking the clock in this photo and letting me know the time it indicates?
1:03
